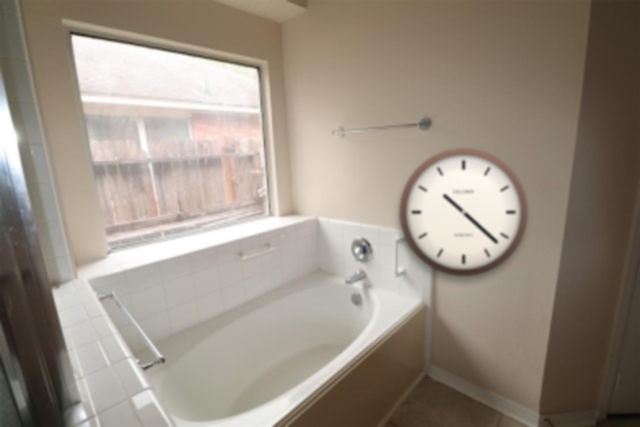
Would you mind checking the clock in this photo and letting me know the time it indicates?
10:22
